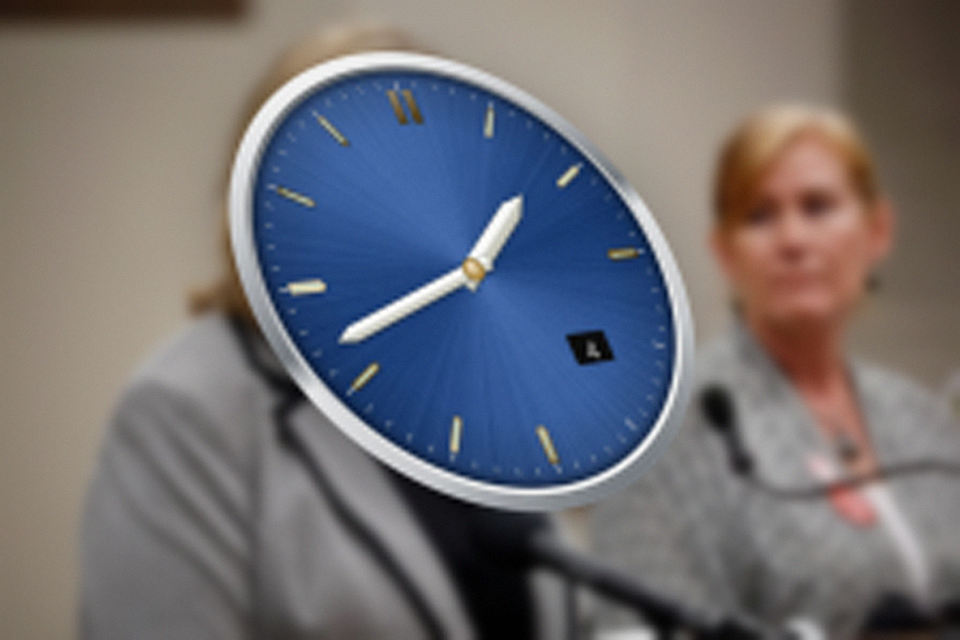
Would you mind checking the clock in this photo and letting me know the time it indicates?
1:42
